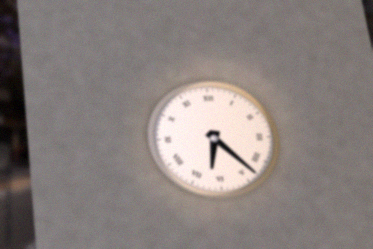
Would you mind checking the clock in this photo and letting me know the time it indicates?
6:23
